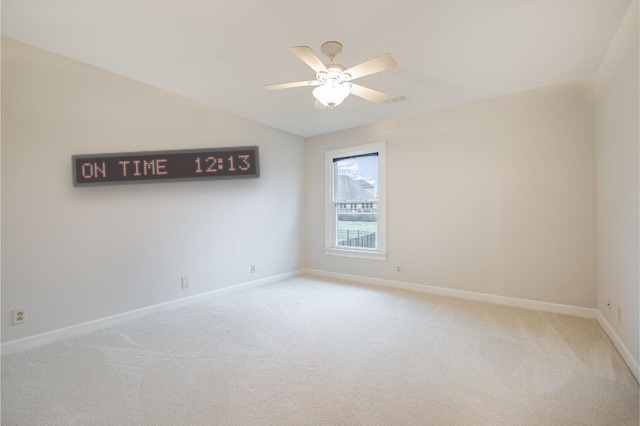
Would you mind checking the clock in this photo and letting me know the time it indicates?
12:13
